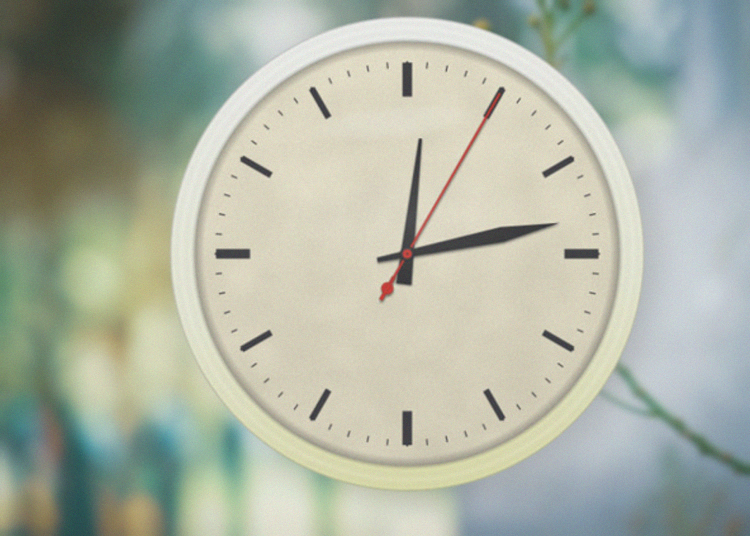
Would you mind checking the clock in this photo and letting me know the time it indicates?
12:13:05
